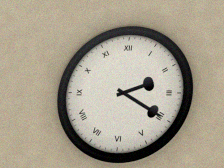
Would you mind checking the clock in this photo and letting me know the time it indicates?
2:20
